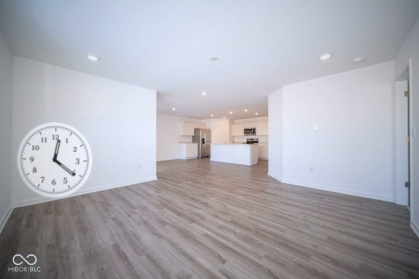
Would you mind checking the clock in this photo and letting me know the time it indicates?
12:21
